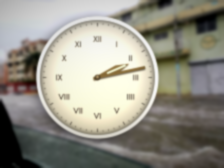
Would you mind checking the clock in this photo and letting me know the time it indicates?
2:13
